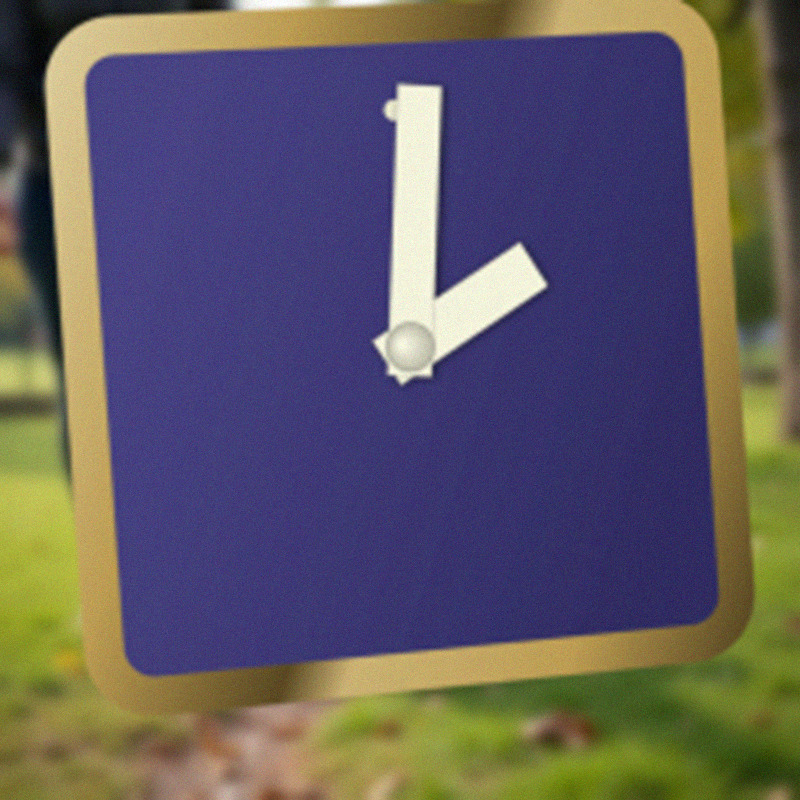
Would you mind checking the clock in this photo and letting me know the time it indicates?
2:01
